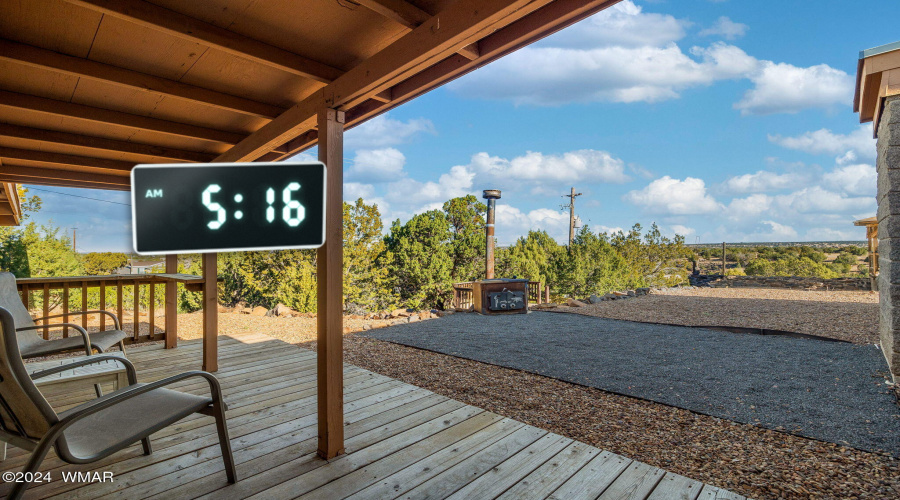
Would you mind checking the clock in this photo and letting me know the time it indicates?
5:16
